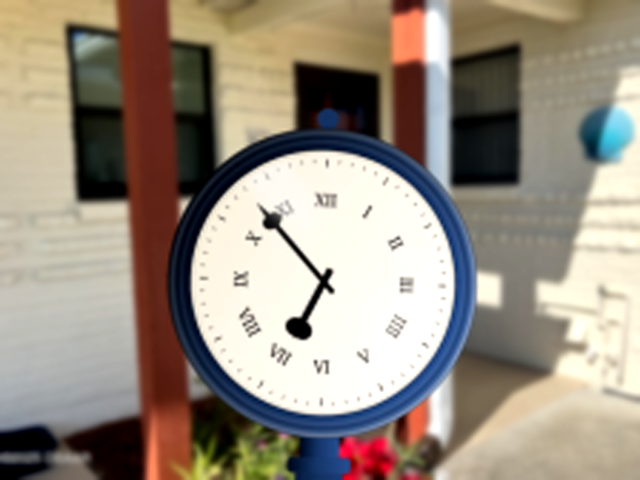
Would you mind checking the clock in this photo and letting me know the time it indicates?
6:53
